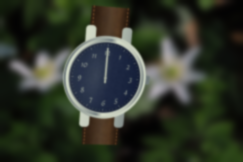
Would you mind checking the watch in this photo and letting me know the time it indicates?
12:00
